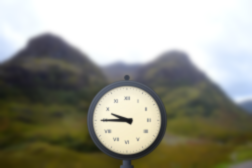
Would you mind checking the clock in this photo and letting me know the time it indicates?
9:45
